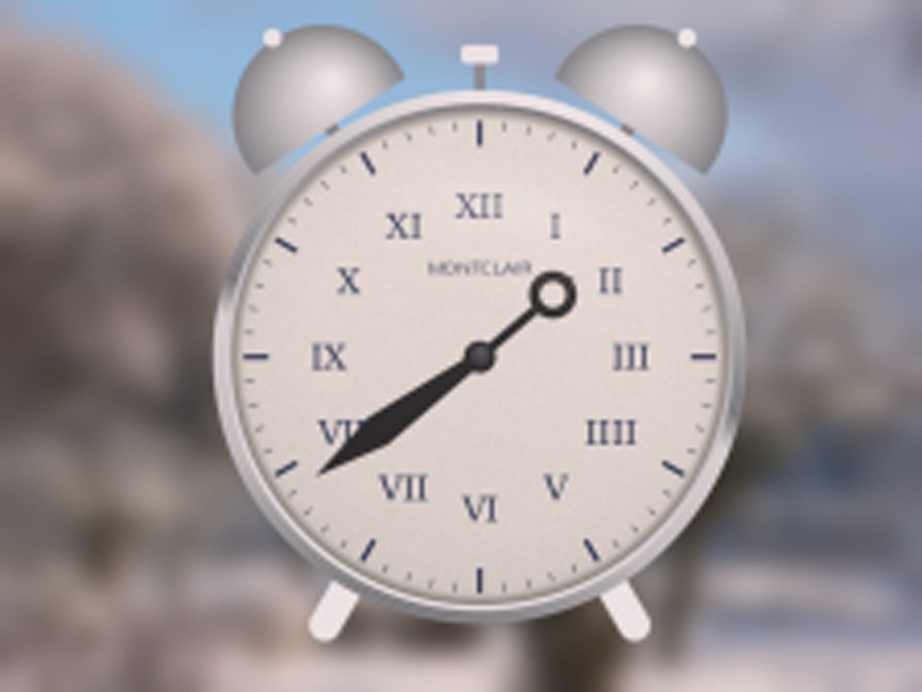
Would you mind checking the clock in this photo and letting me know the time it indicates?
1:39
